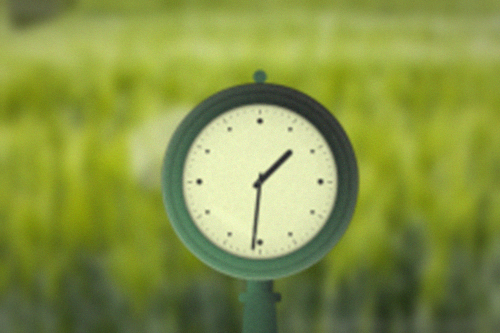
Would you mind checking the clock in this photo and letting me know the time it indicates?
1:31
